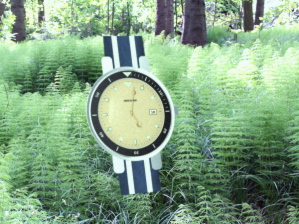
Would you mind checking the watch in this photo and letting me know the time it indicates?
5:02
